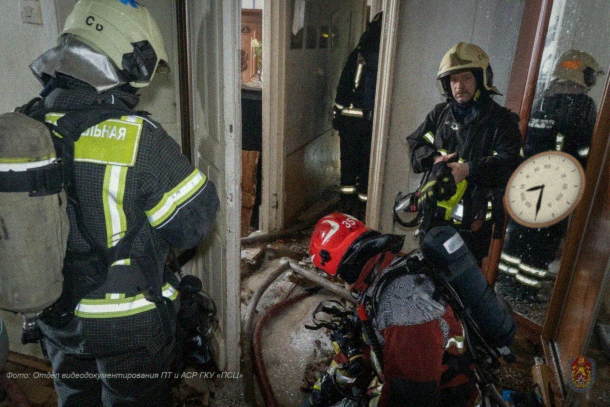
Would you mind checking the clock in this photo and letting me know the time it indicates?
8:30
